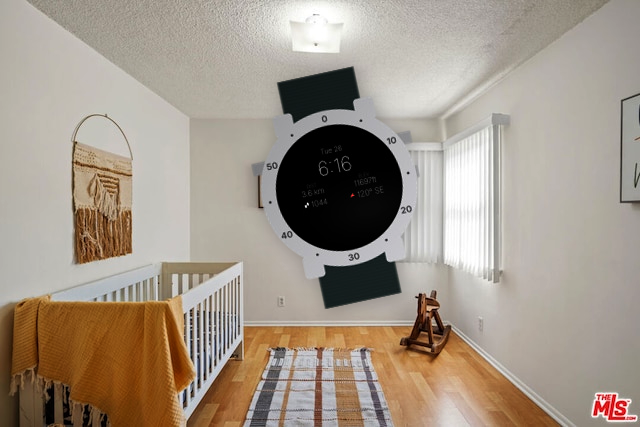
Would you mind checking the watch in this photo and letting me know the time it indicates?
6:16
